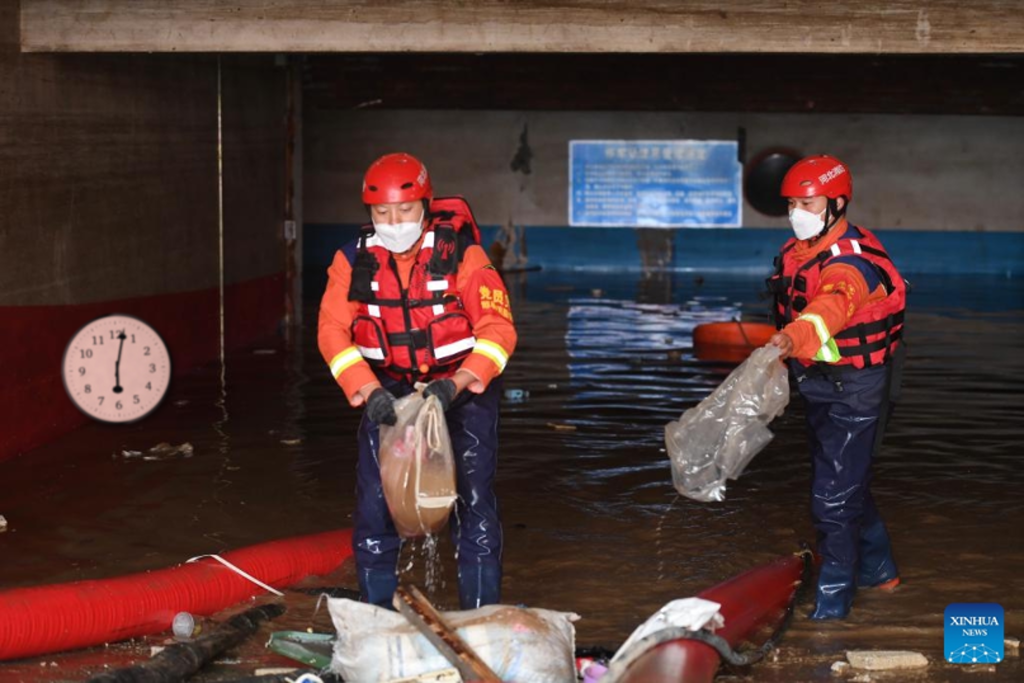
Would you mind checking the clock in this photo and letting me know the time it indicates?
6:02
